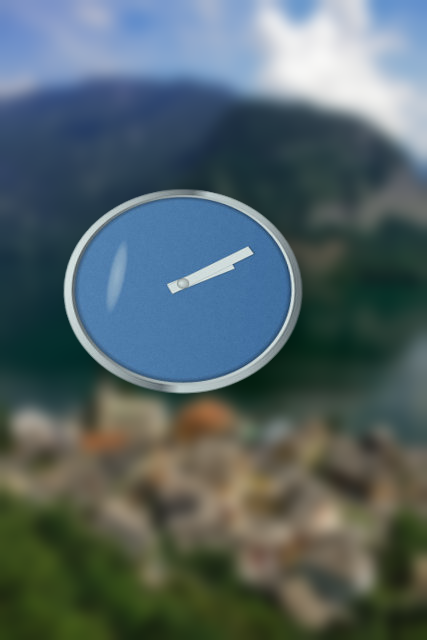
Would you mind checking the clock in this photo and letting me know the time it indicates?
2:10
